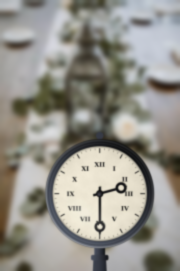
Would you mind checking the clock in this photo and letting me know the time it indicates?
2:30
